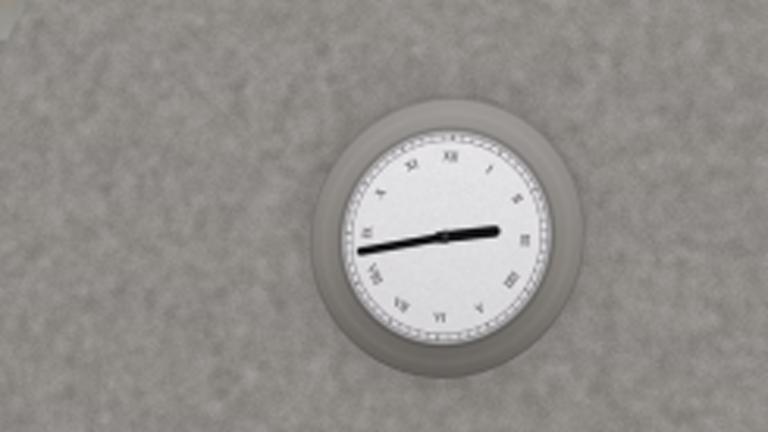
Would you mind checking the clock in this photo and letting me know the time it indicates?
2:43
